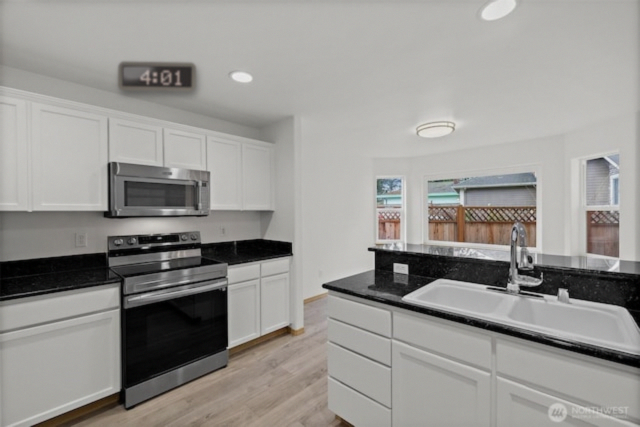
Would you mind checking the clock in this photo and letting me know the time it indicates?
4:01
